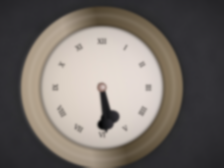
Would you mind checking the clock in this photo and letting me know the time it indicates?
5:29
